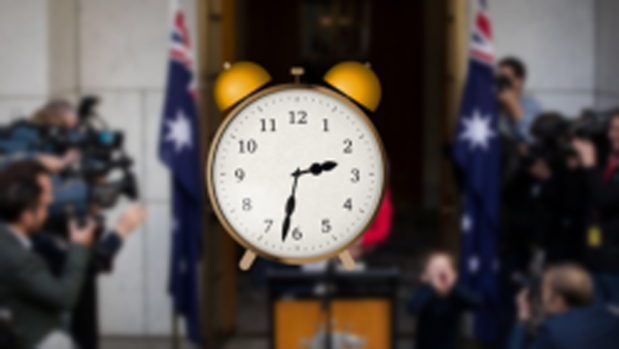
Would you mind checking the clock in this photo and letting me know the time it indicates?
2:32
